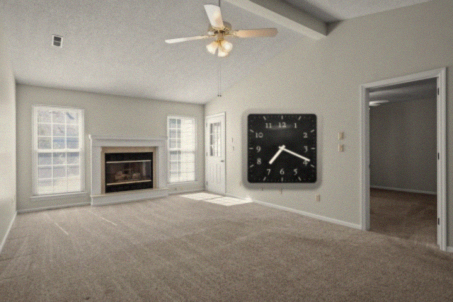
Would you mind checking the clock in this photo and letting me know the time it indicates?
7:19
